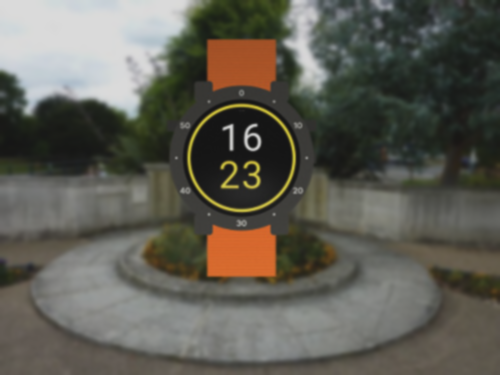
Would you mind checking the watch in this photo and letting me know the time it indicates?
16:23
